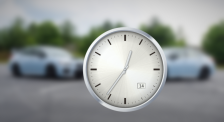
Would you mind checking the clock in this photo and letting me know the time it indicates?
12:36
